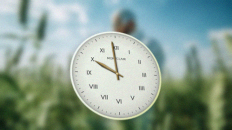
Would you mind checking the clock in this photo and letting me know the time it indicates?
9:59
